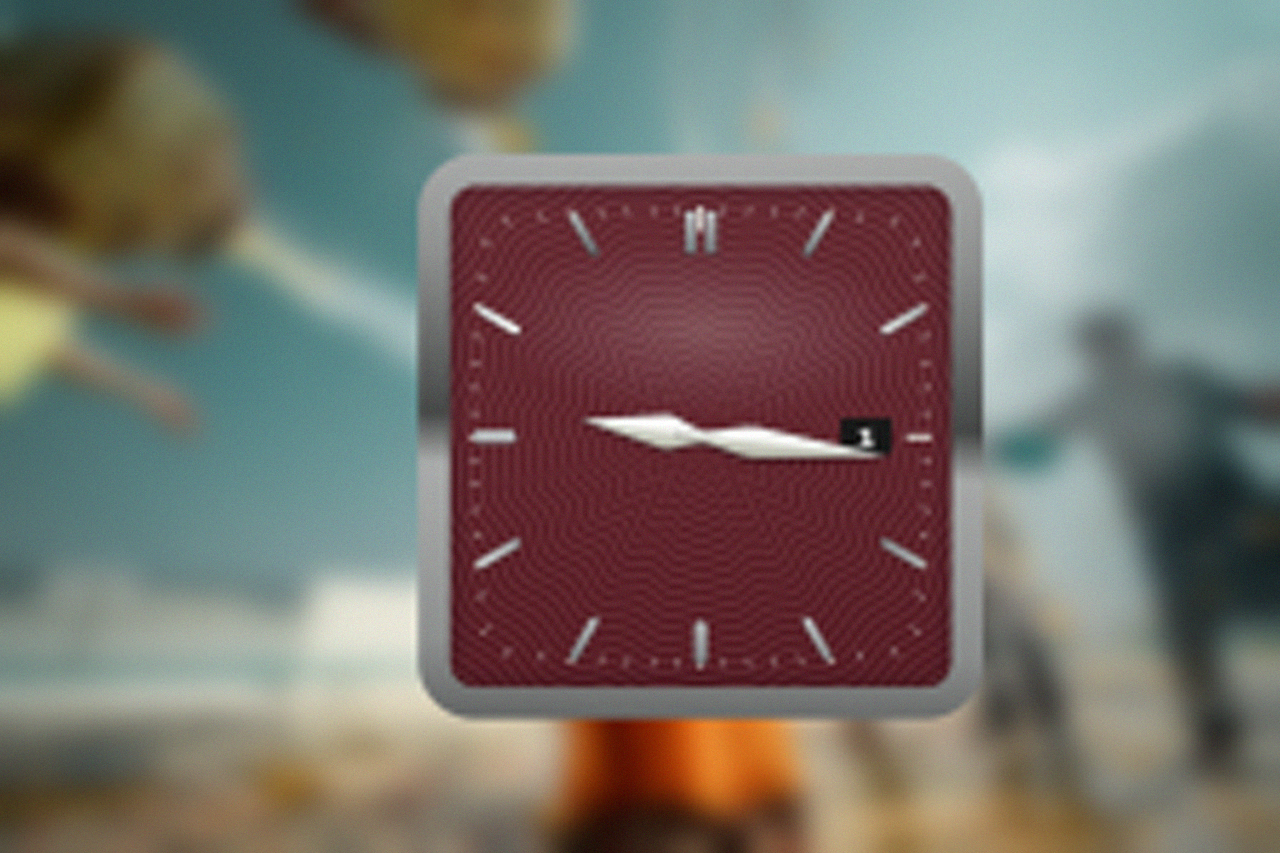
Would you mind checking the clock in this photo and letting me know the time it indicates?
9:16
